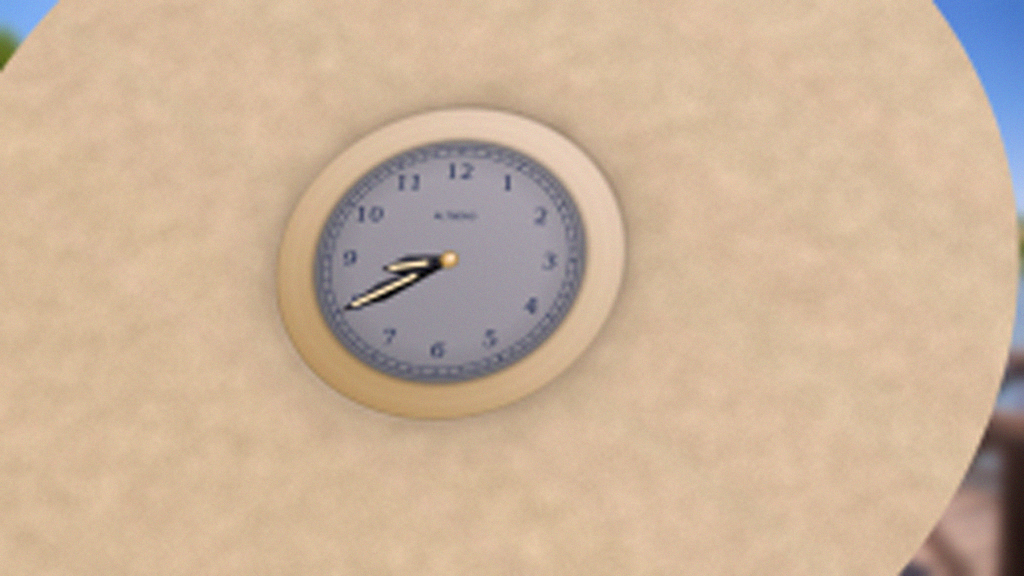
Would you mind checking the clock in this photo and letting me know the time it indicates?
8:40
